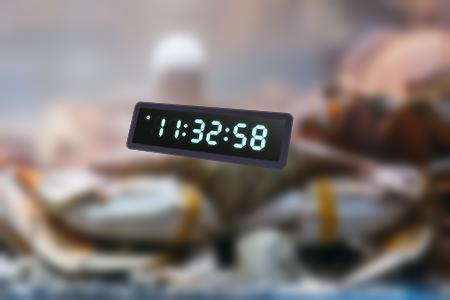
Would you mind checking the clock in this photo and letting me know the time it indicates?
11:32:58
